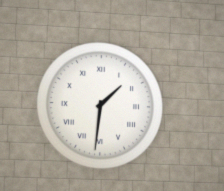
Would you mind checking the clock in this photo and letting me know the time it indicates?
1:31
